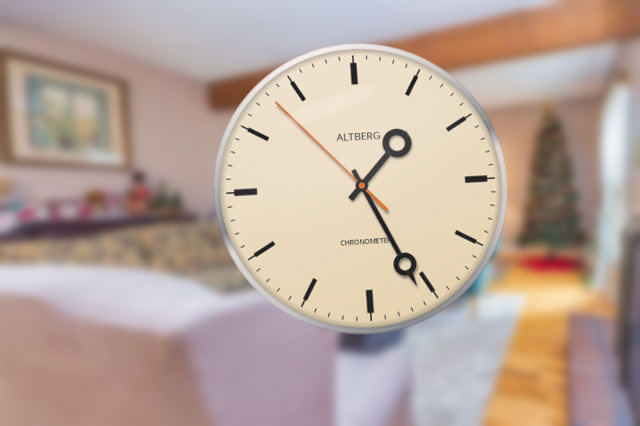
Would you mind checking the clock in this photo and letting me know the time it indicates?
1:25:53
